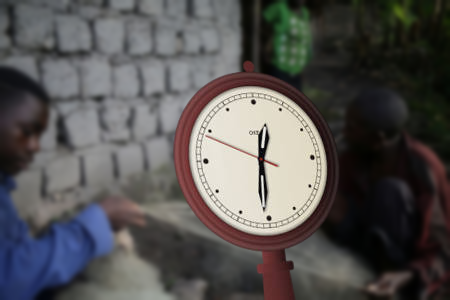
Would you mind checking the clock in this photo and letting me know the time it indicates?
12:30:49
